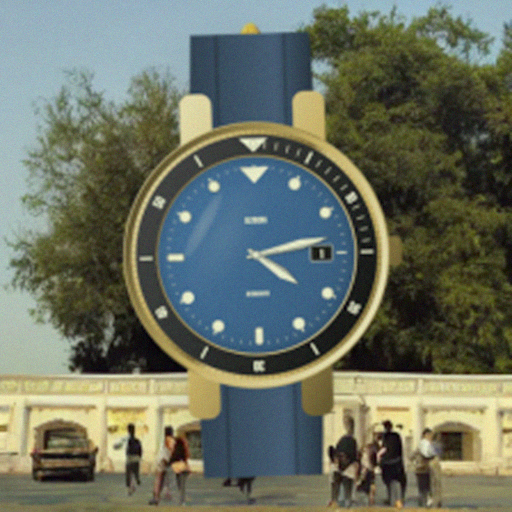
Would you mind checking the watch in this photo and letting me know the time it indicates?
4:13
